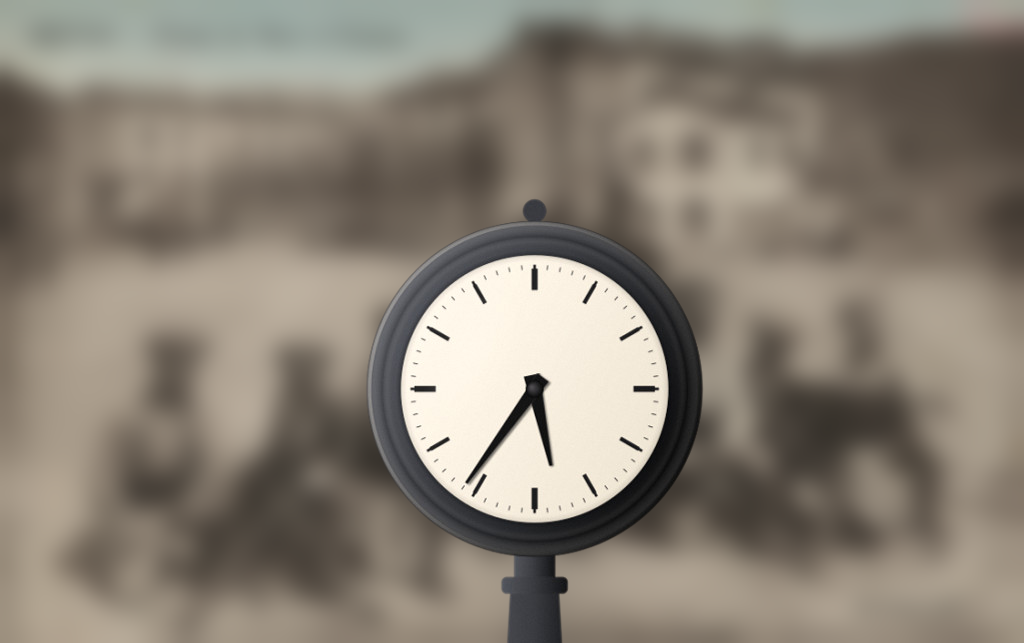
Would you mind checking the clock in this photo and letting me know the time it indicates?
5:36
